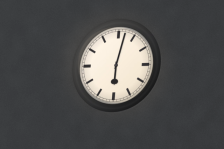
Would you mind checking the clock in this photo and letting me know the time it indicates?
6:02
